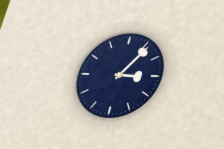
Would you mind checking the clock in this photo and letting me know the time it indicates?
3:06
